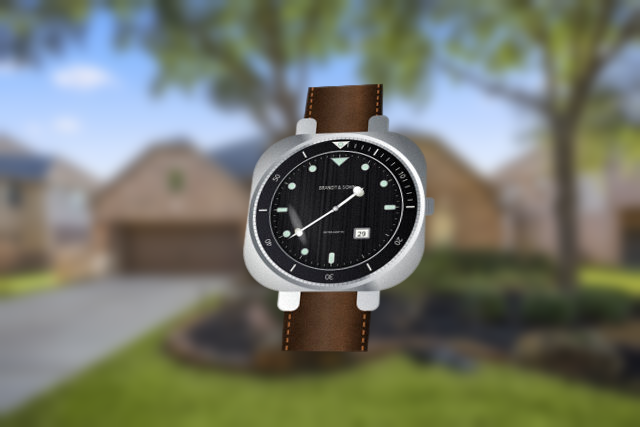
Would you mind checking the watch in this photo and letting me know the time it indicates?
1:39
